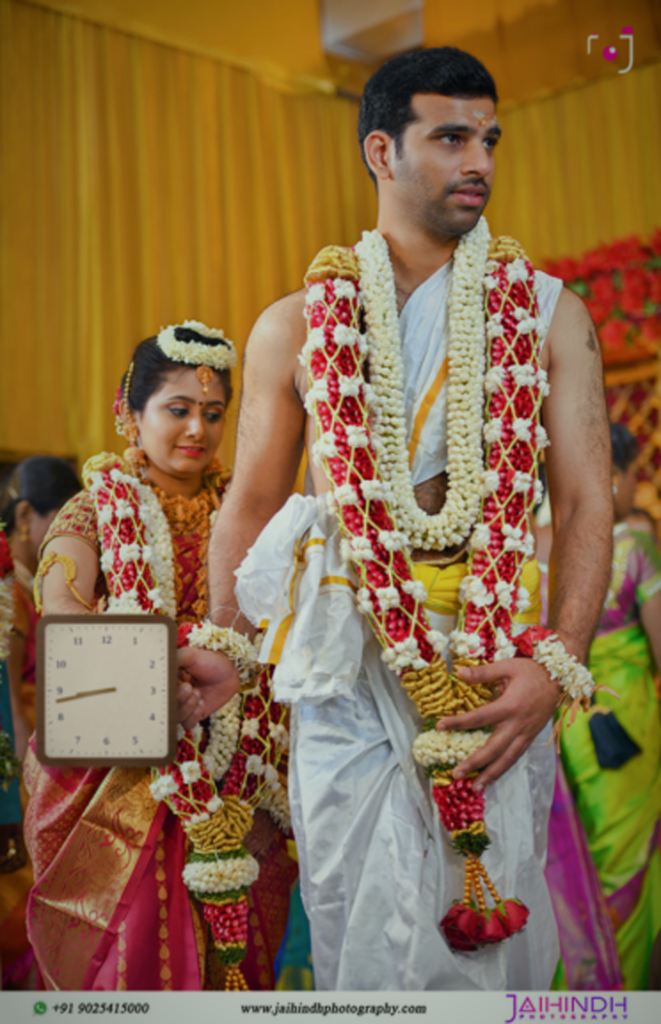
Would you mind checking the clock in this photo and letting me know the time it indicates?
8:43
